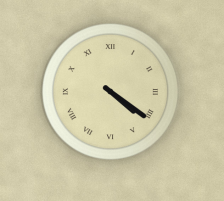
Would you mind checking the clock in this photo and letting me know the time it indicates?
4:21
